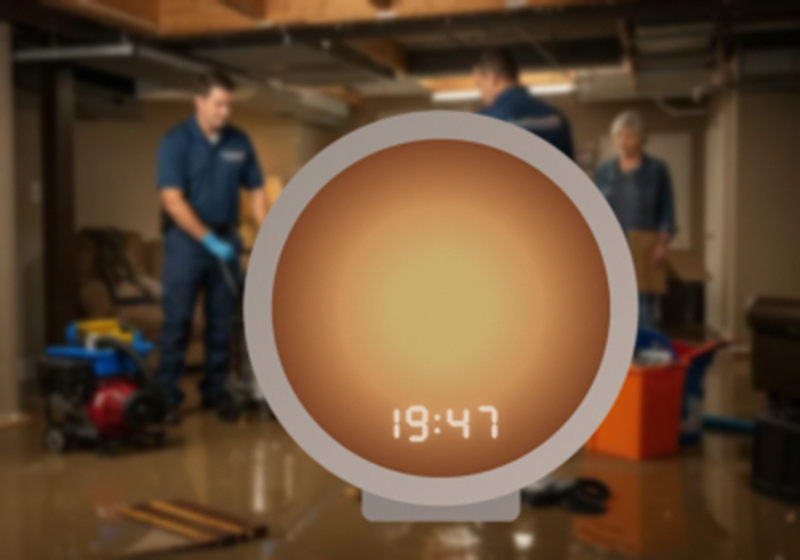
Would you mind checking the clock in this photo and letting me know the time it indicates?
19:47
